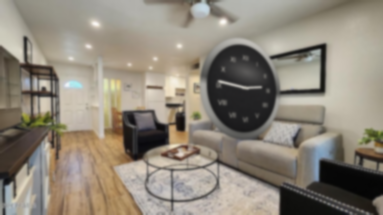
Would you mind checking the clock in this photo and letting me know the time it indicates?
2:46
